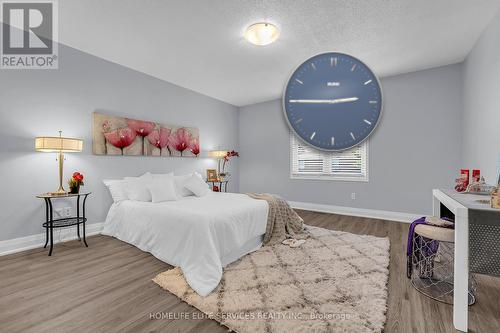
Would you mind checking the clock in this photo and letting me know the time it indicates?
2:45
